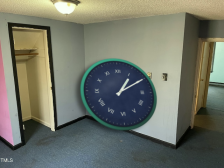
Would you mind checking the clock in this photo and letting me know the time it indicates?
1:10
